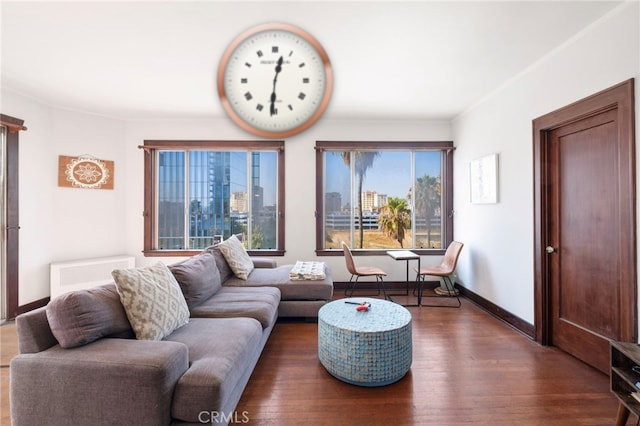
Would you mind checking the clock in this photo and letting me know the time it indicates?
12:31
